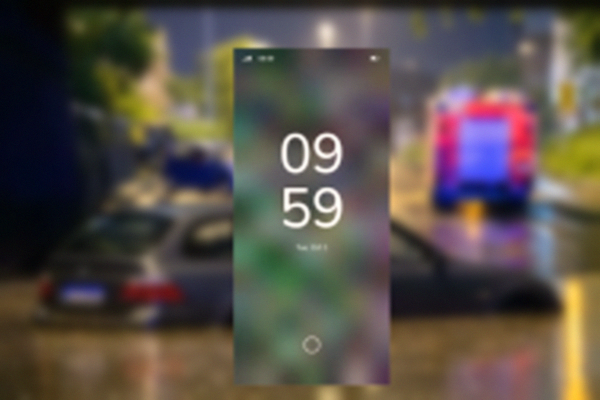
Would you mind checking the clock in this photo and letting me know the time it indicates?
9:59
